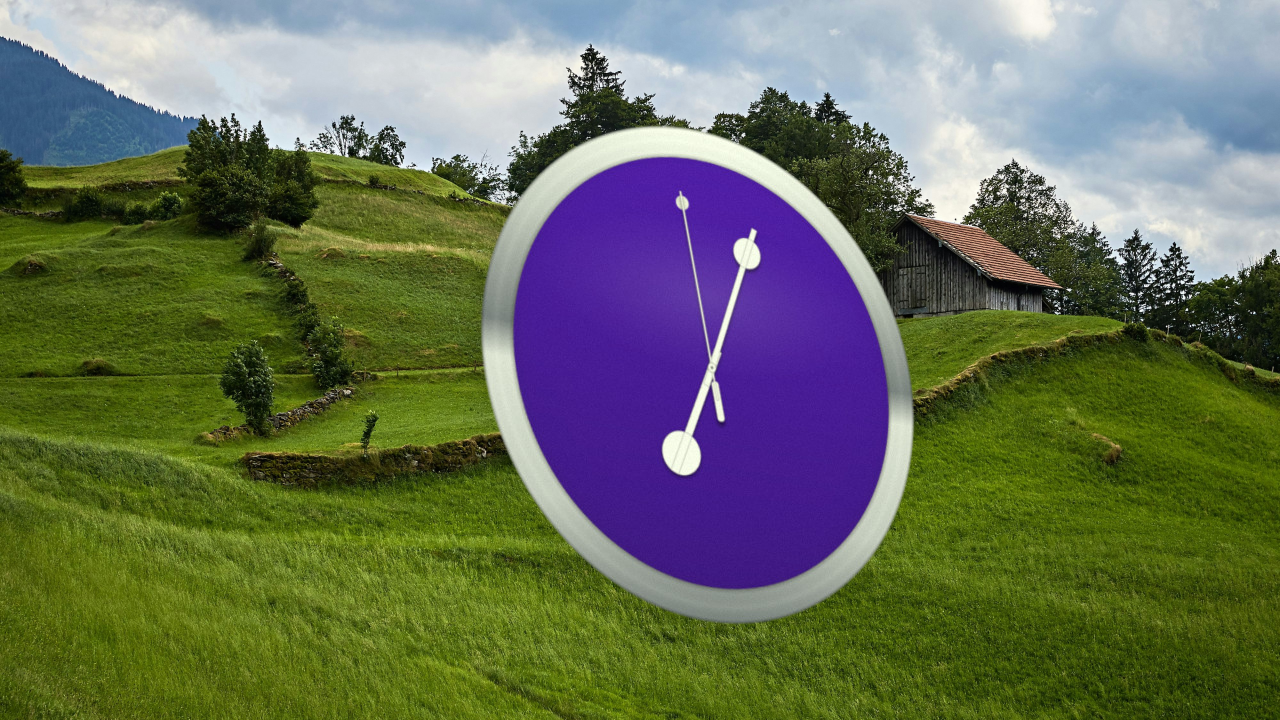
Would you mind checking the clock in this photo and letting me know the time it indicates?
7:05:00
